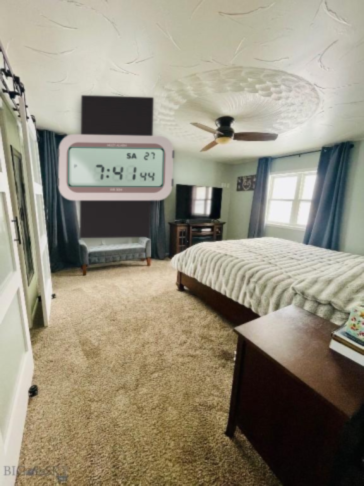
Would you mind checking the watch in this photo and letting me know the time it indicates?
7:41:44
